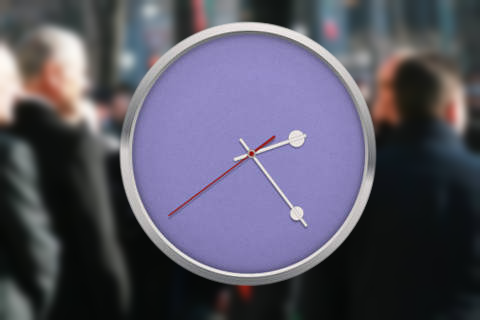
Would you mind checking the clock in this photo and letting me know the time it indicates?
2:23:39
